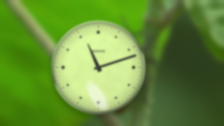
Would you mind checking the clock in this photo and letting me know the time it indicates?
11:12
